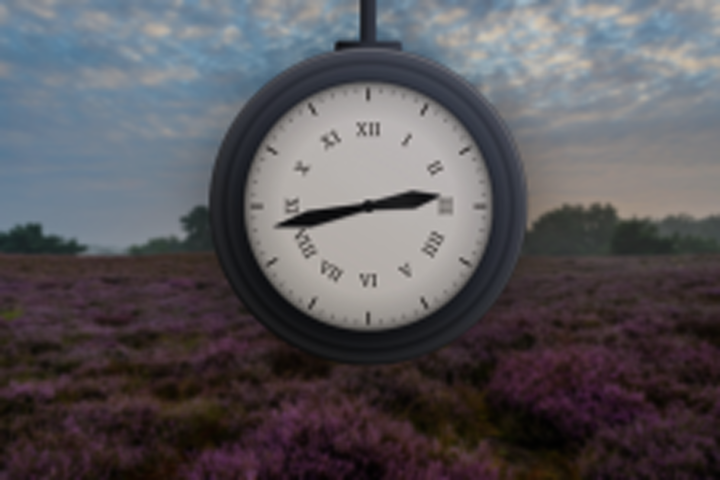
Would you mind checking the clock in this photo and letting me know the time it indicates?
2:43
